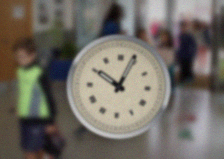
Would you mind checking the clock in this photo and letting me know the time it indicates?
10:04
